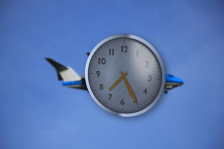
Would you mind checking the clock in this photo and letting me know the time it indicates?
7:25
